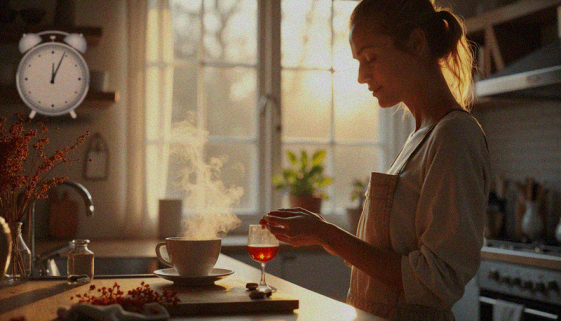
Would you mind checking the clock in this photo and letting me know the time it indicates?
12:04
